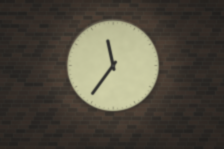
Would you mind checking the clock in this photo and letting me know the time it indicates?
11:36
